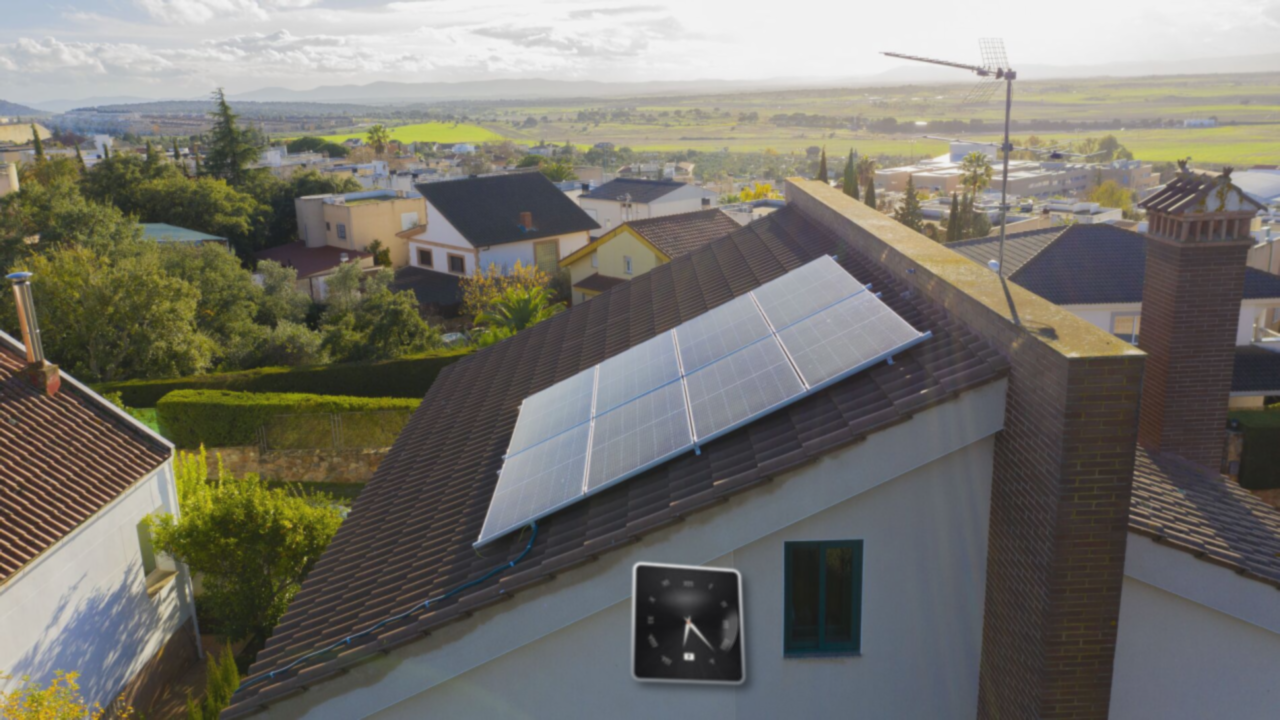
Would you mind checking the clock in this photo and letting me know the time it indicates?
6:23
